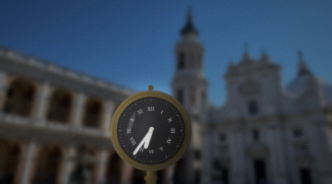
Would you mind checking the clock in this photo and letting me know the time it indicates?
6:36
